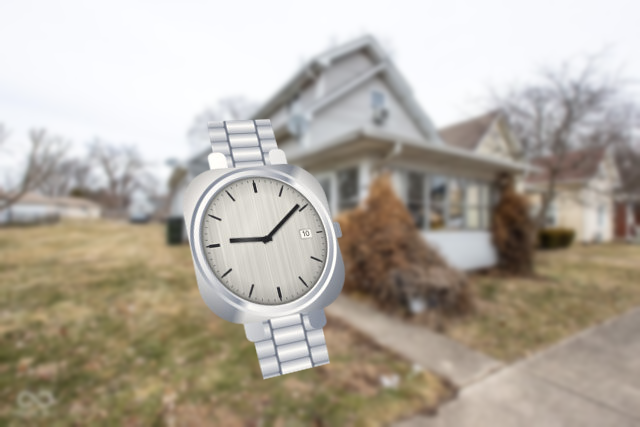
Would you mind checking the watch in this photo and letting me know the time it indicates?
9:09
